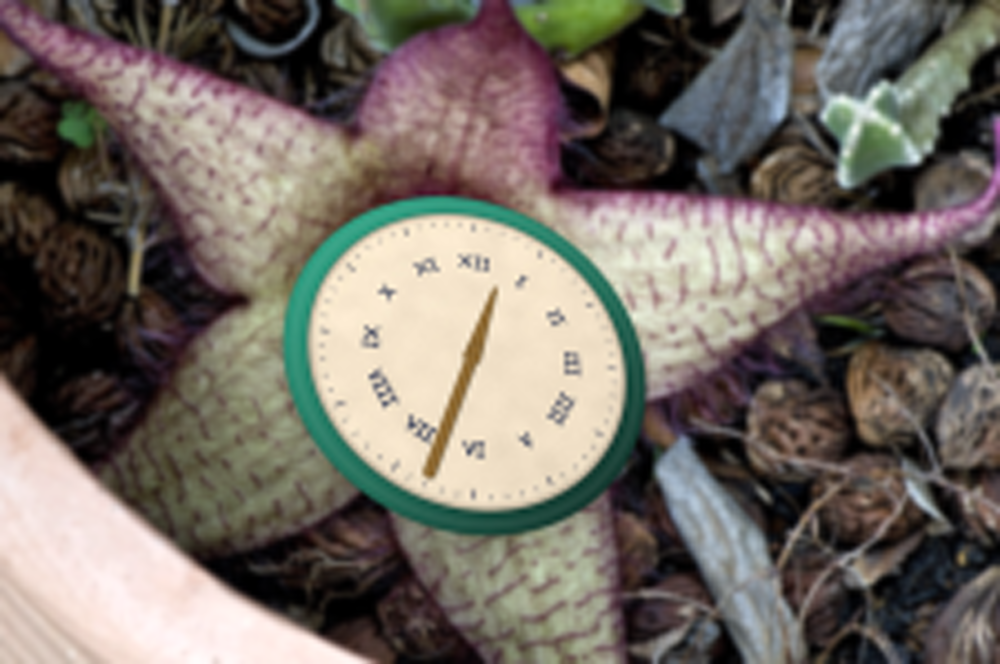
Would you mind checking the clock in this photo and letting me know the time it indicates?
12:33
